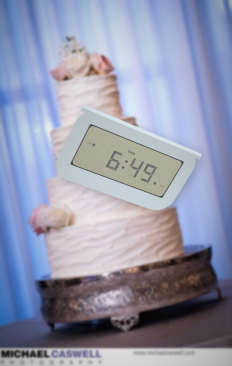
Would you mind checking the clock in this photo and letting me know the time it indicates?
6:49
